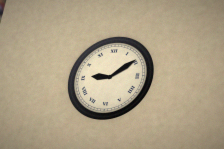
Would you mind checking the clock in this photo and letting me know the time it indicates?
9:09
